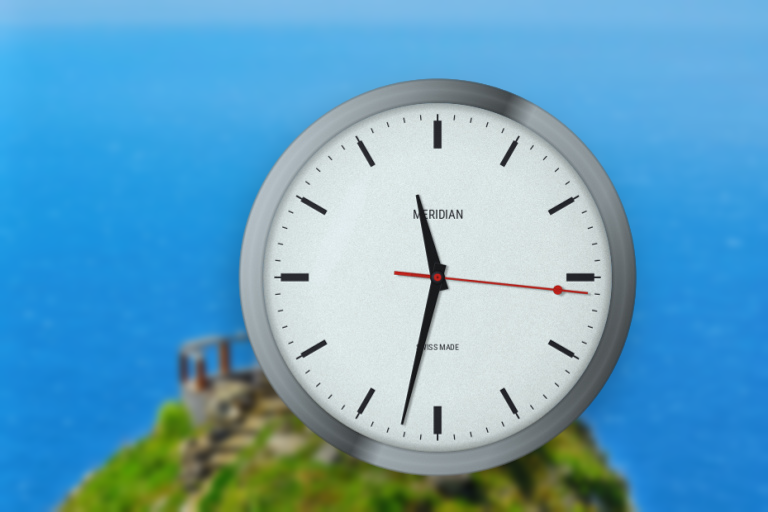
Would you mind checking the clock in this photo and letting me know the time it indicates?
11:32:16
